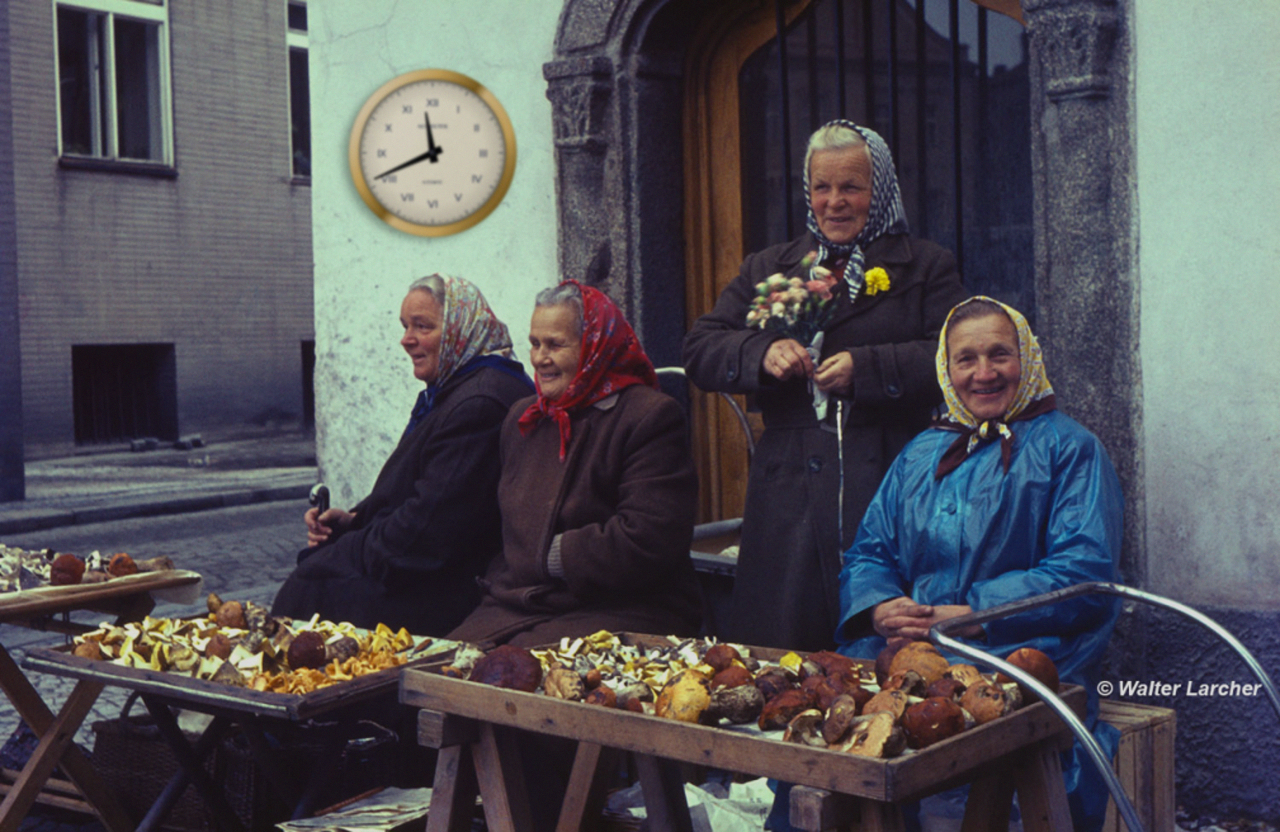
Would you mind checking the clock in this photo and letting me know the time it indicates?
11:41
